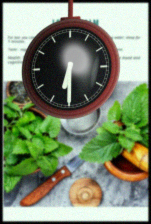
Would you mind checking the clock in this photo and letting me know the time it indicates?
6:30
